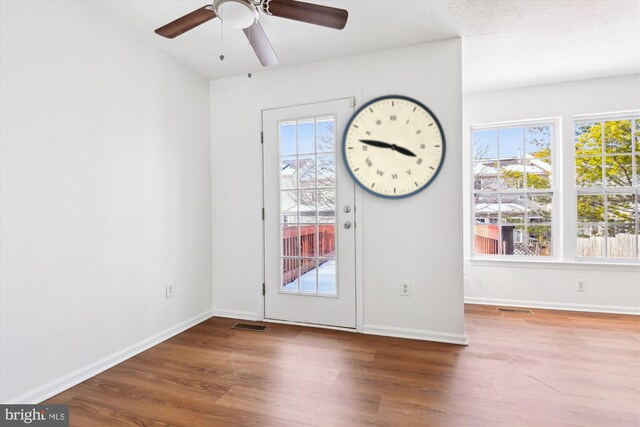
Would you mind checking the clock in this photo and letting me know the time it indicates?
3:47
